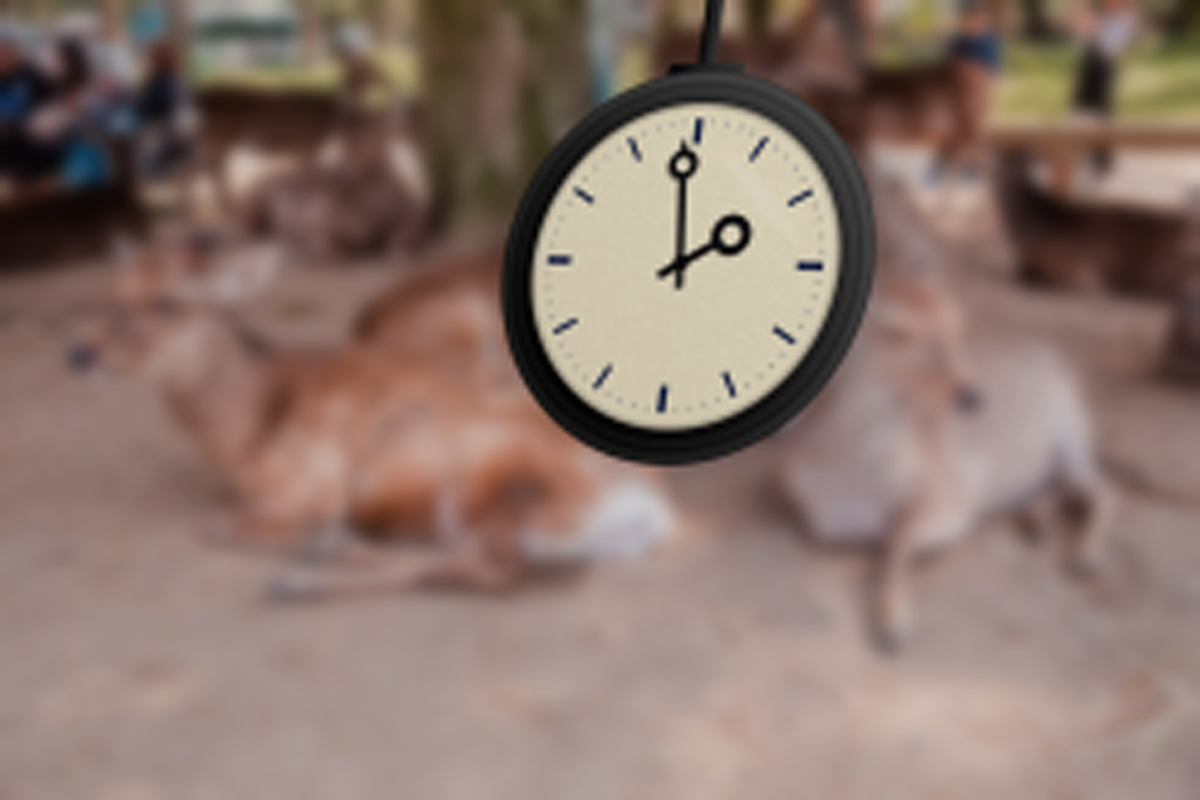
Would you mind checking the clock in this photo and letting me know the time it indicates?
1:59
